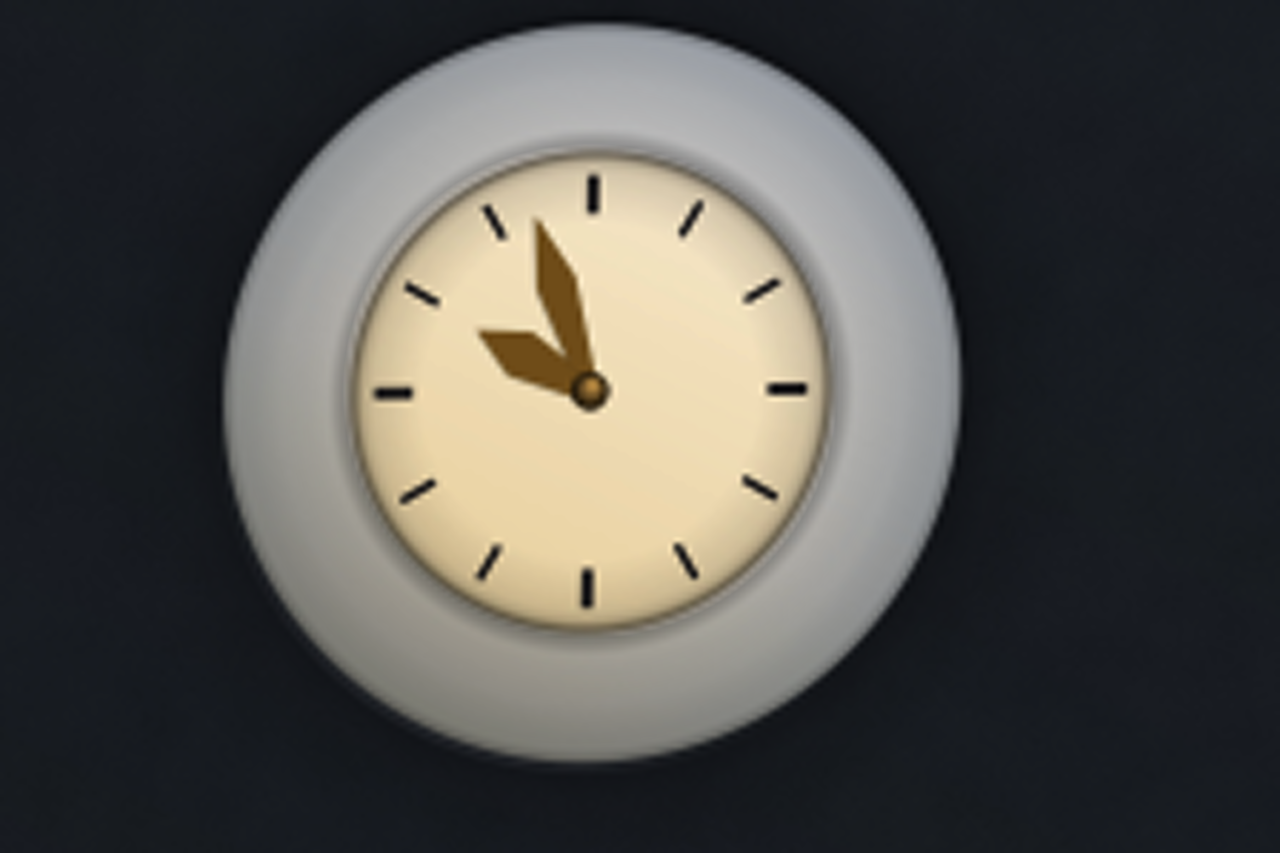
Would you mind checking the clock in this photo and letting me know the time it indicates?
9:57
